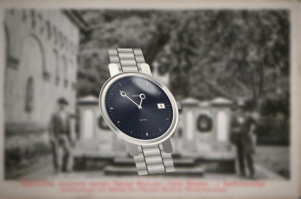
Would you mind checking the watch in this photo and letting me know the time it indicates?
12:53
